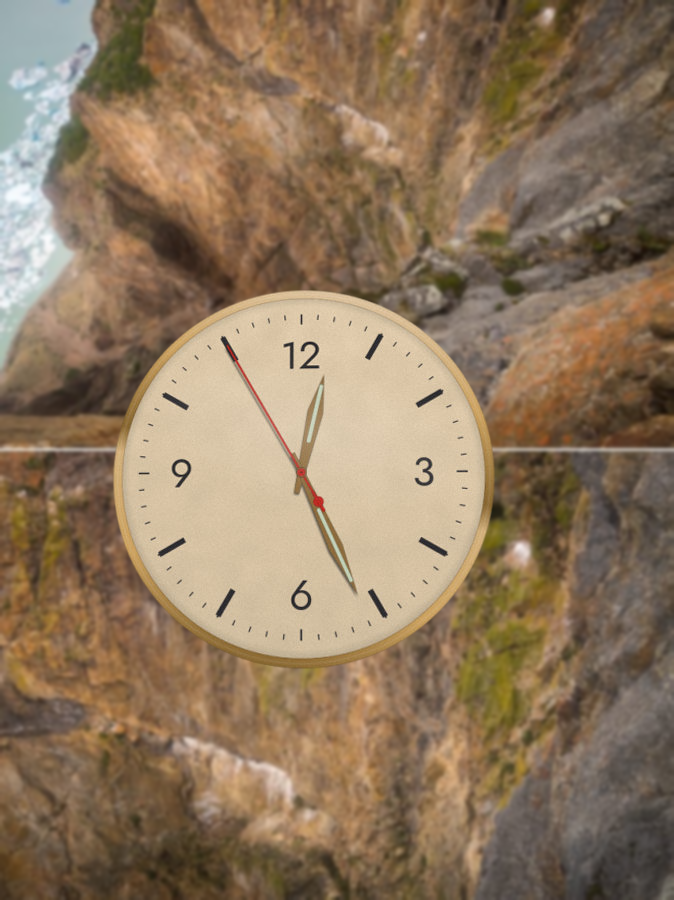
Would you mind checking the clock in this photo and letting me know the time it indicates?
12:25:55
